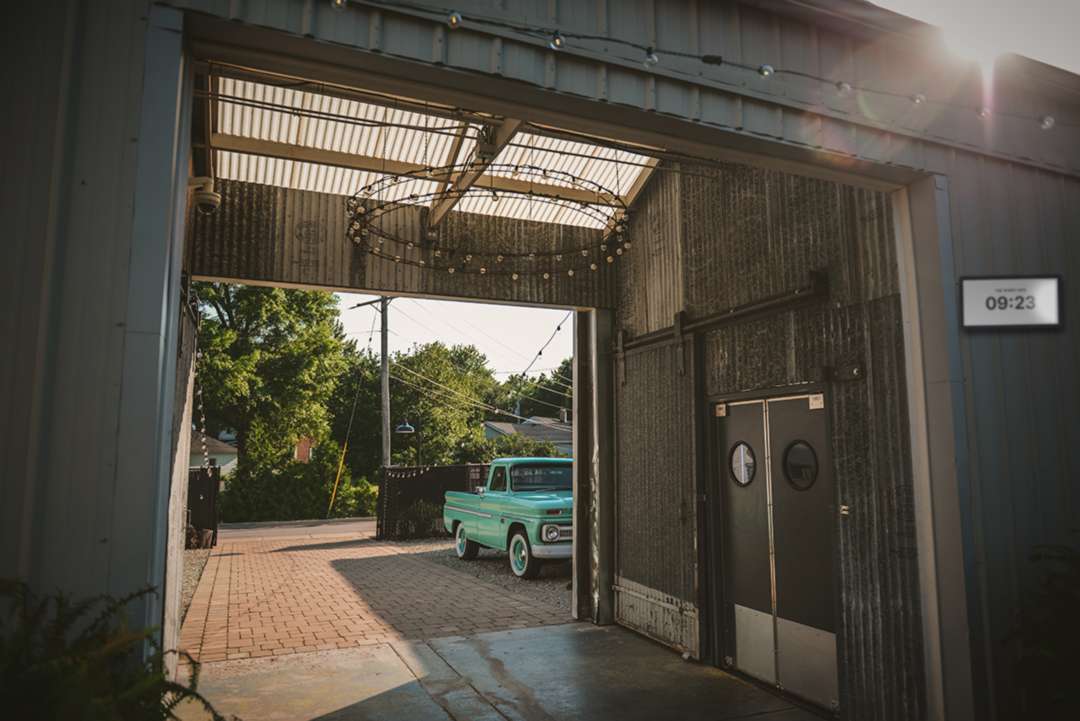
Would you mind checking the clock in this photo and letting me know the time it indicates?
9:23
